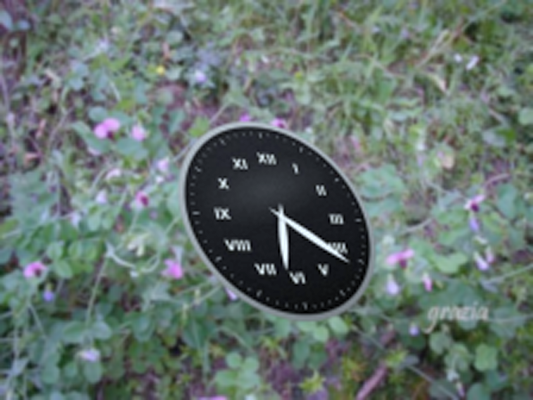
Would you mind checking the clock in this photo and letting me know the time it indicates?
6:21
